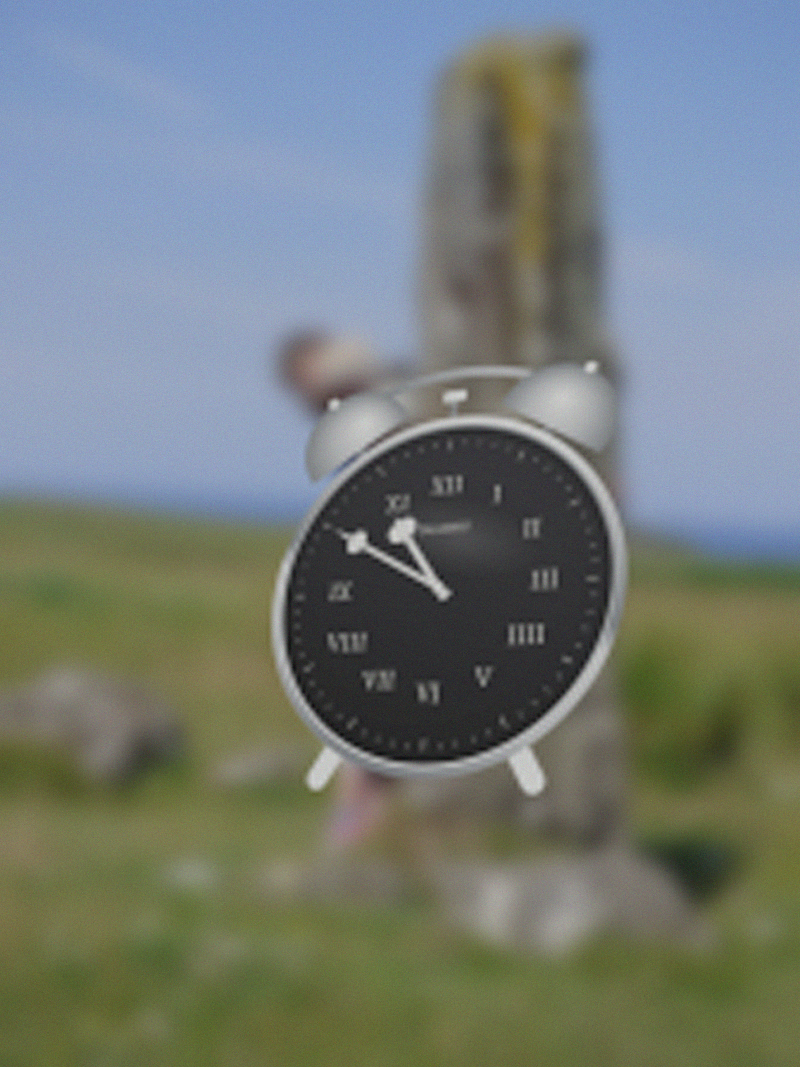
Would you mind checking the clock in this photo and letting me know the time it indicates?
10:50
